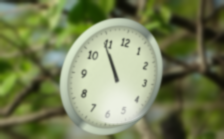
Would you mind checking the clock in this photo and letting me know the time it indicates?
10:54
